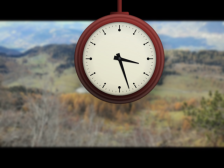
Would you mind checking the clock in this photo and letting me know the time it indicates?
3:27
